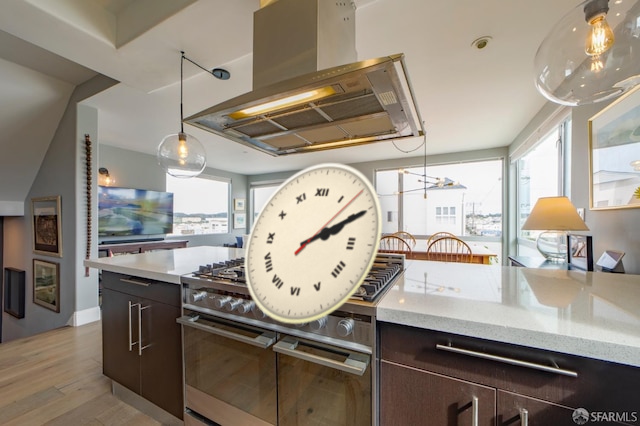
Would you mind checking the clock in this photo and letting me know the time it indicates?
2:10:07
